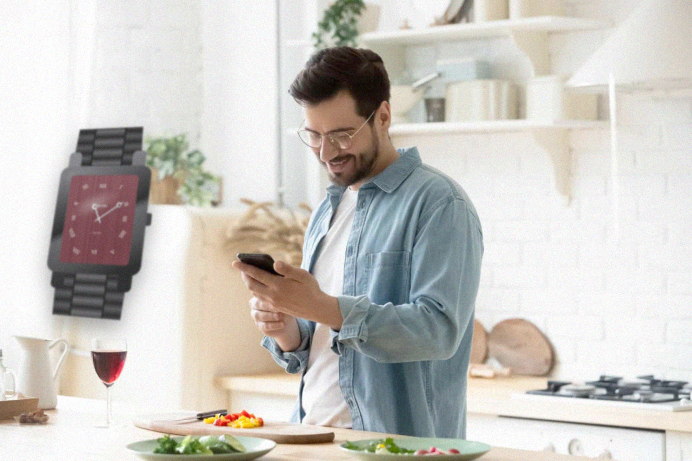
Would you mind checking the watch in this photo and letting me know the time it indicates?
11:09
